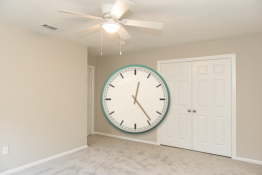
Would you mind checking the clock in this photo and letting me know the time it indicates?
12:24
